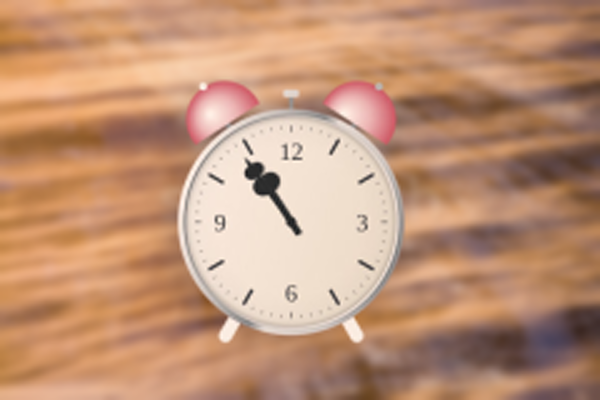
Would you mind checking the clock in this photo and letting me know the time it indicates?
10:54
